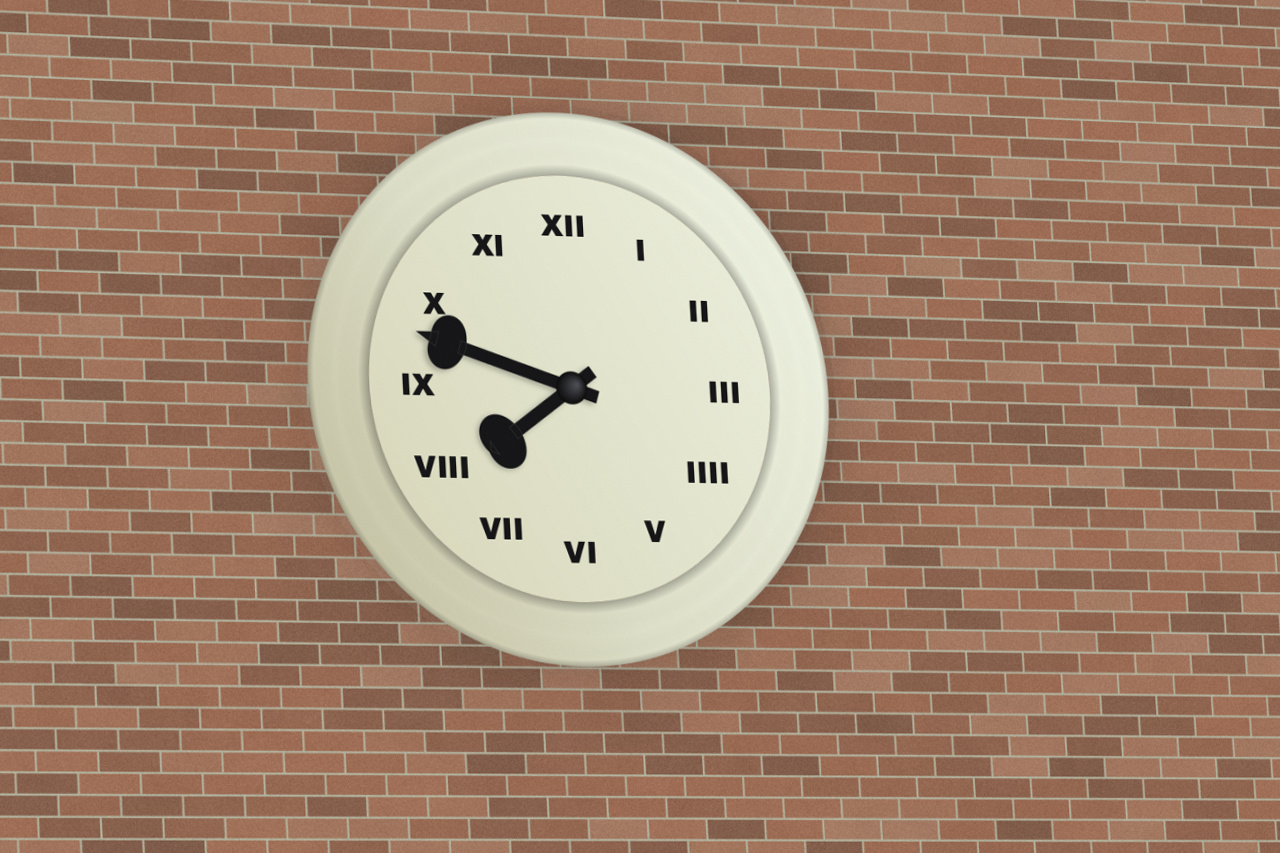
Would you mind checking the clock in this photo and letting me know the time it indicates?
7:48
